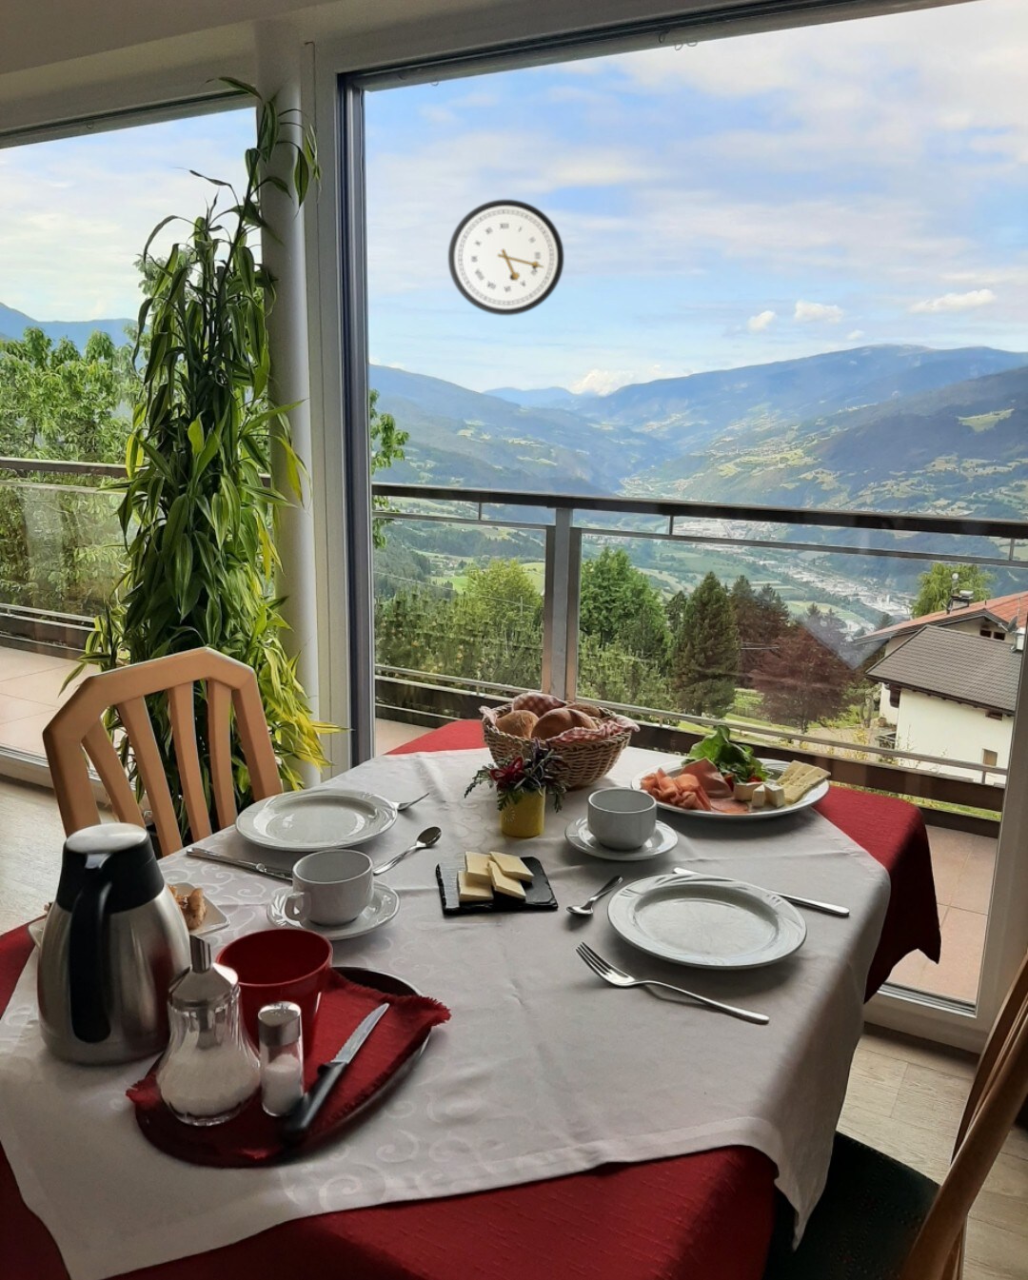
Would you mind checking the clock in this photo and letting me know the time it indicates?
5:18
